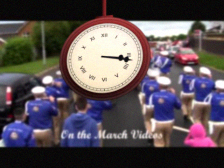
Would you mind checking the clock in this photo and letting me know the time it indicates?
3:17
